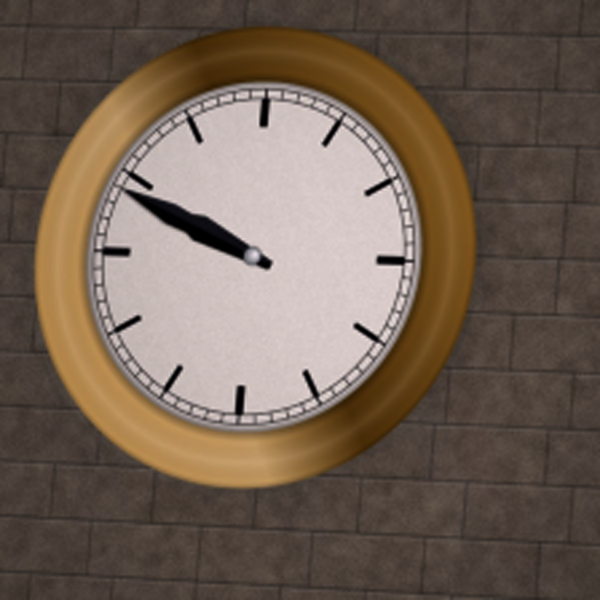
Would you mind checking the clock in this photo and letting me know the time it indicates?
9:49
